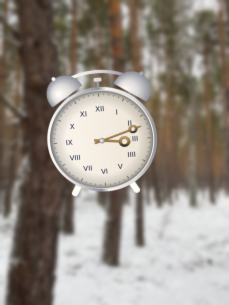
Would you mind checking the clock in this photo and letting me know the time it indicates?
3:12
